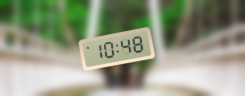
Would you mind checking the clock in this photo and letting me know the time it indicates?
10:48
